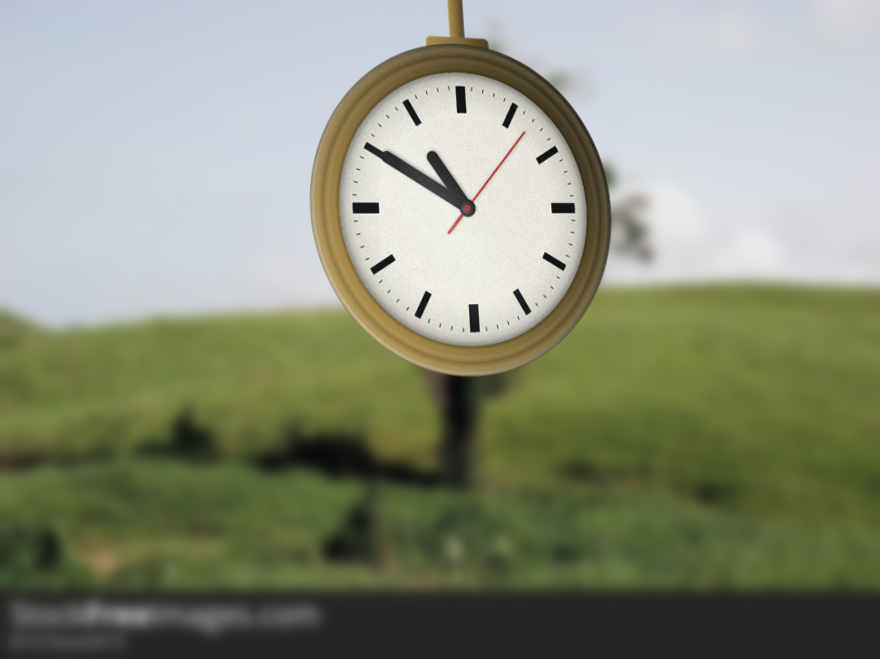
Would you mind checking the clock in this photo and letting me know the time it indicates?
10:50:07
